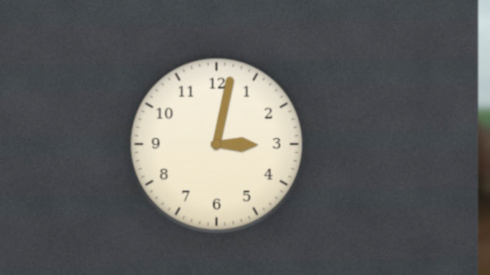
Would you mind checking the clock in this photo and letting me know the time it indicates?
3:02
